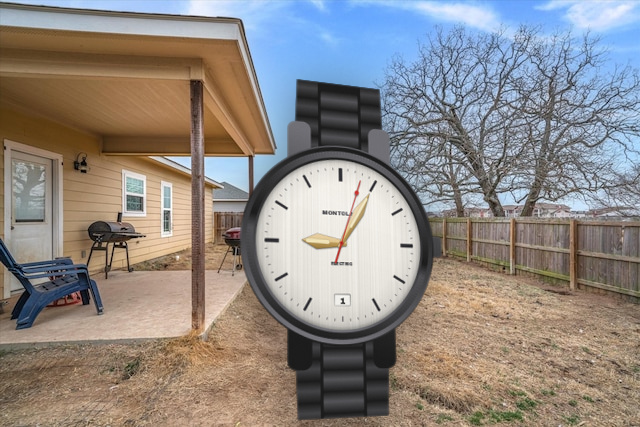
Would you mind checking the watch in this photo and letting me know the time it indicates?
9:05:03
